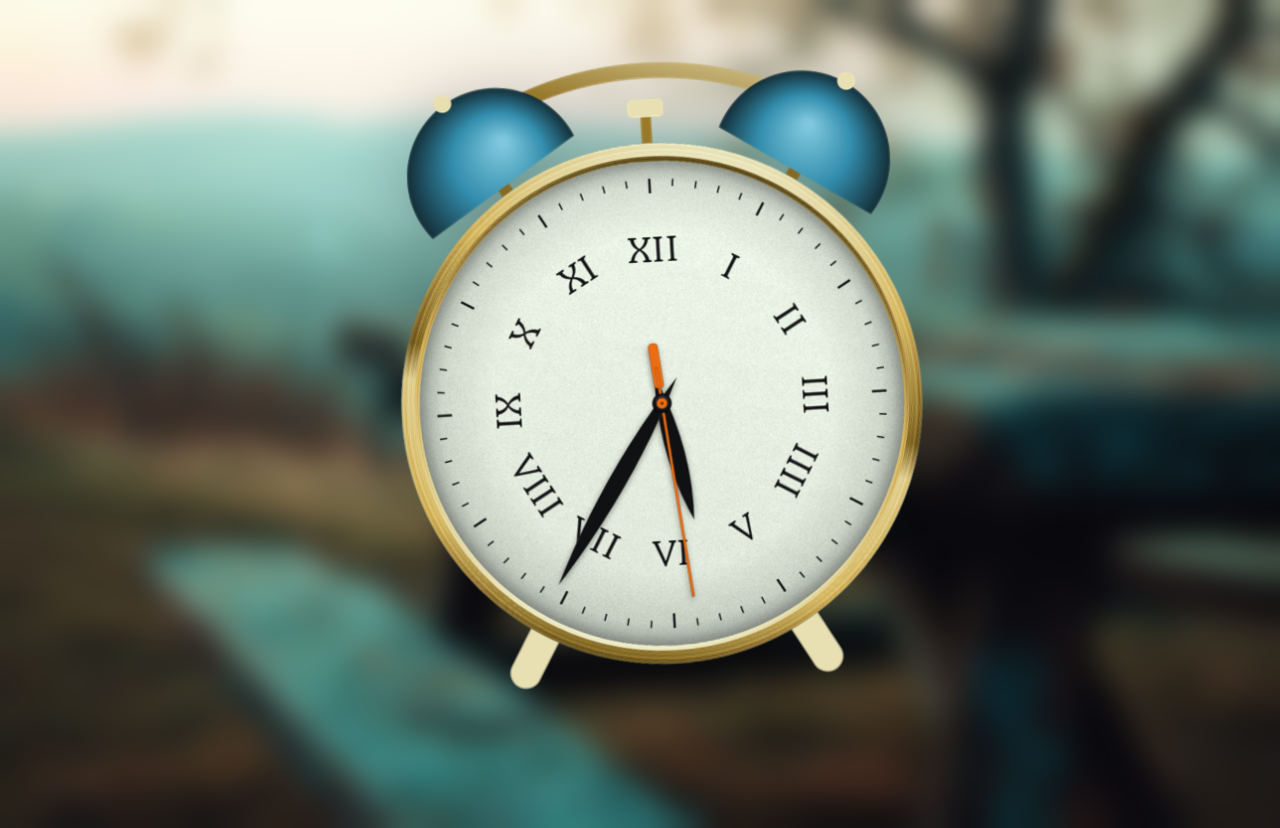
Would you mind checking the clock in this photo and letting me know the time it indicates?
5:35:29
